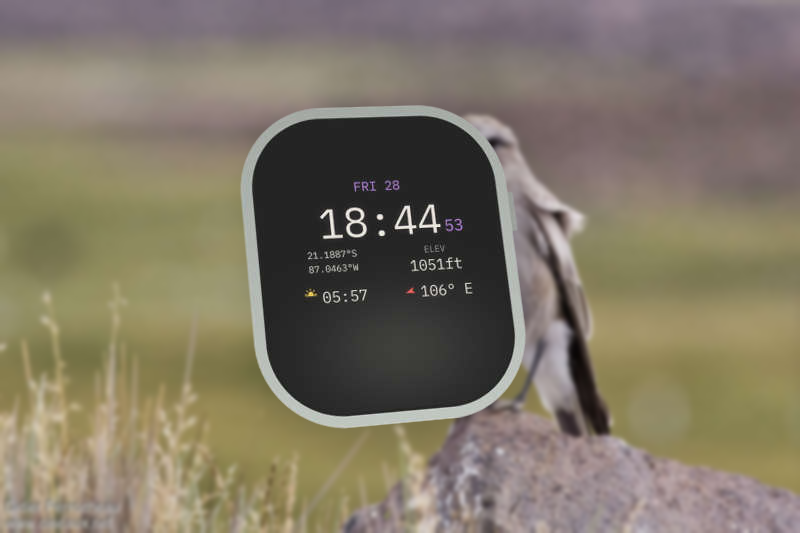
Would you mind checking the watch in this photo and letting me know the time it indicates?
18:44:53
